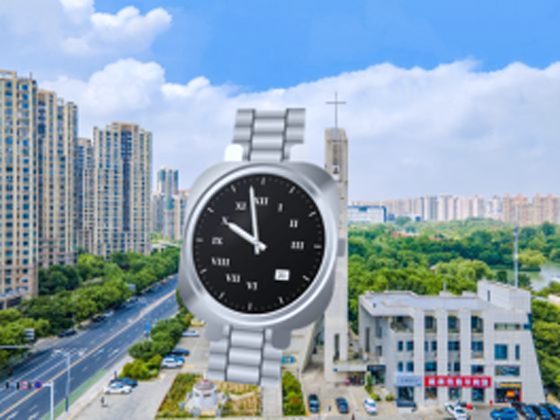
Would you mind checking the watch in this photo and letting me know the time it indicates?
9:58
